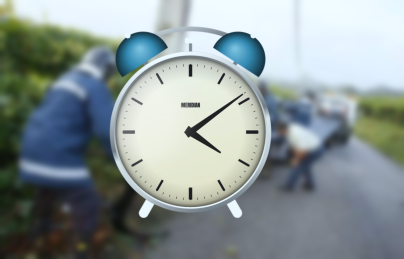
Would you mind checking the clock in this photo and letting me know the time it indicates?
4:09
